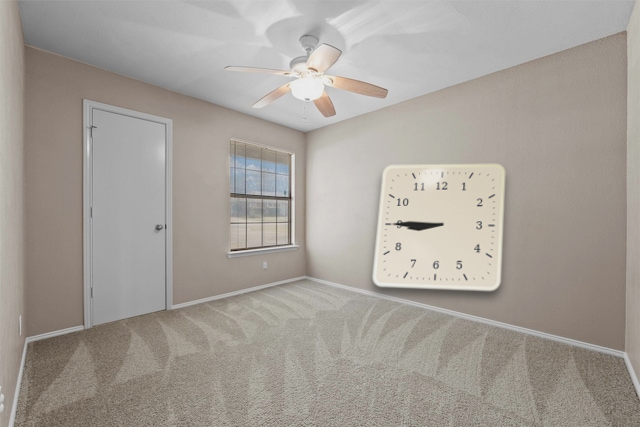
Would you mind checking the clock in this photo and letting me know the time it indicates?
8:45
